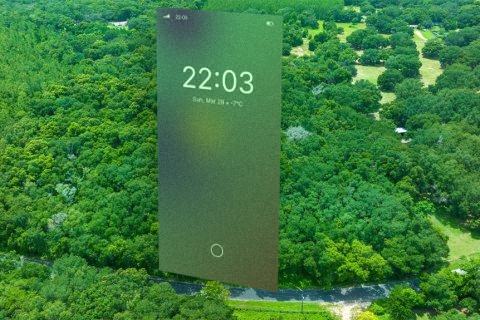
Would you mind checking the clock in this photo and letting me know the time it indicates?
22:03
